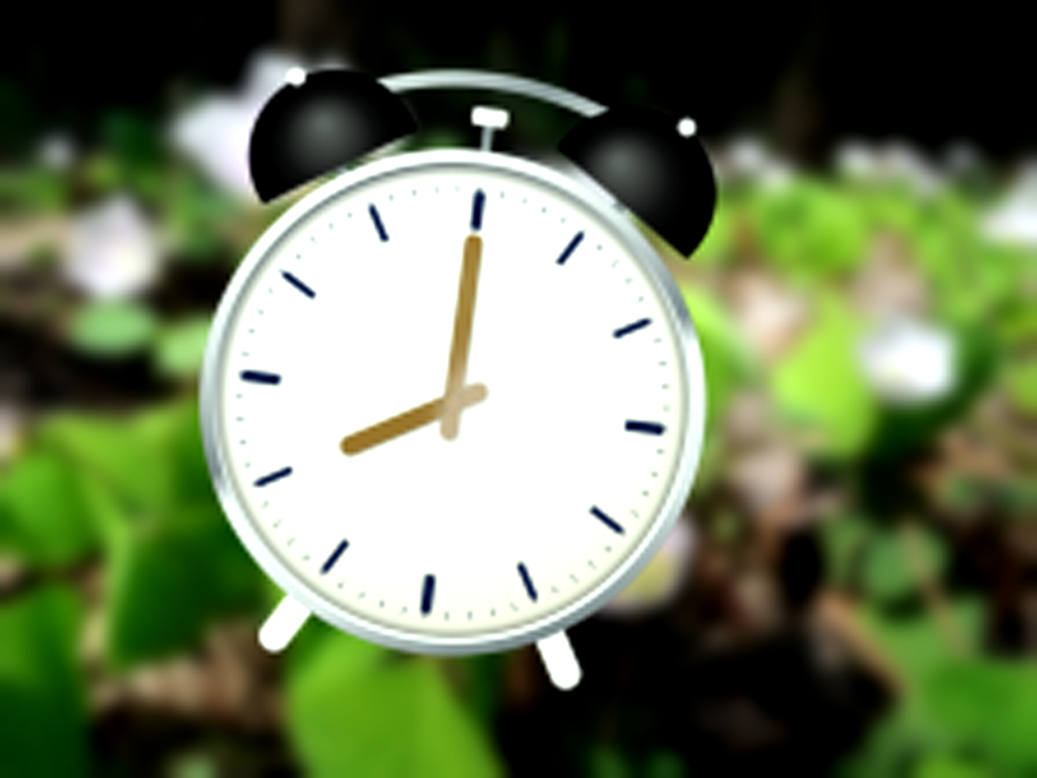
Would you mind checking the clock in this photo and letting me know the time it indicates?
8:00
